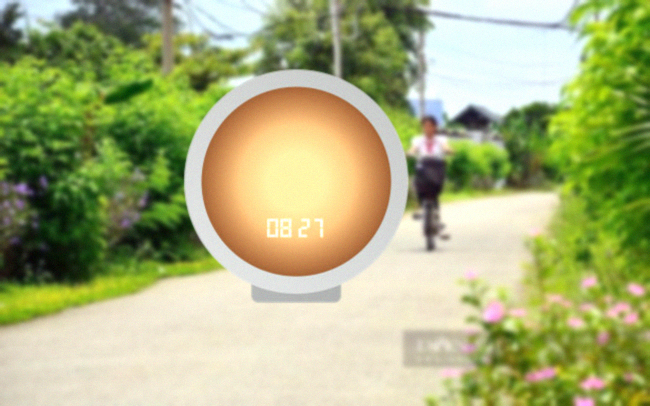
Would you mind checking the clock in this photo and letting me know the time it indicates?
8:27
